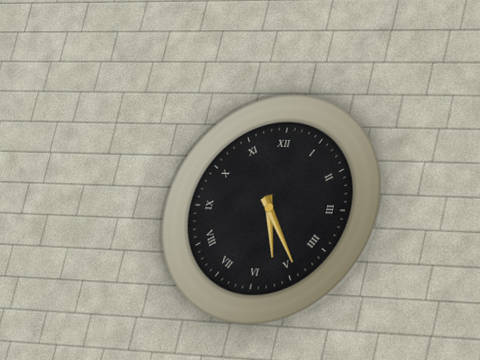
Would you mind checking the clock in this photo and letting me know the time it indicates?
5:24
